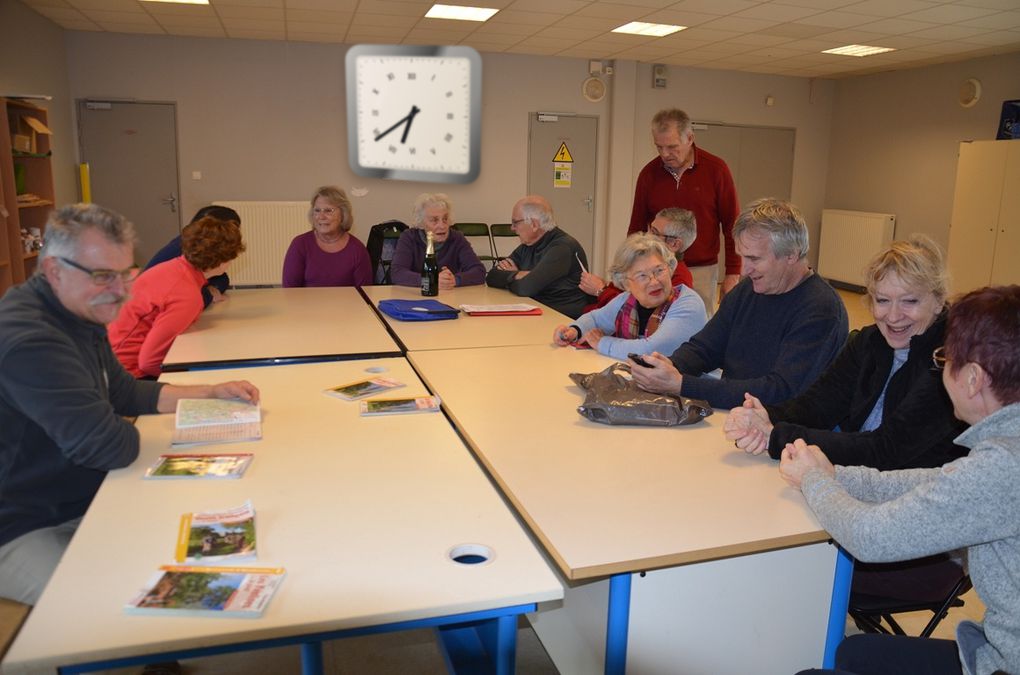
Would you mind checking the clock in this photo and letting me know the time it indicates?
6:39
